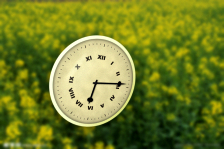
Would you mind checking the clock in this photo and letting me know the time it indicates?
6:14
